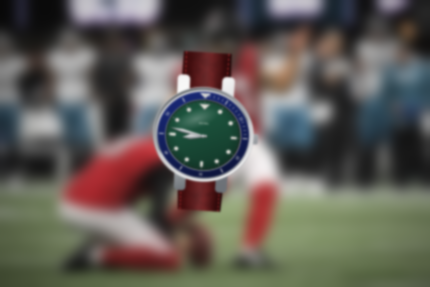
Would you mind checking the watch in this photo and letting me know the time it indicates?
8:47
